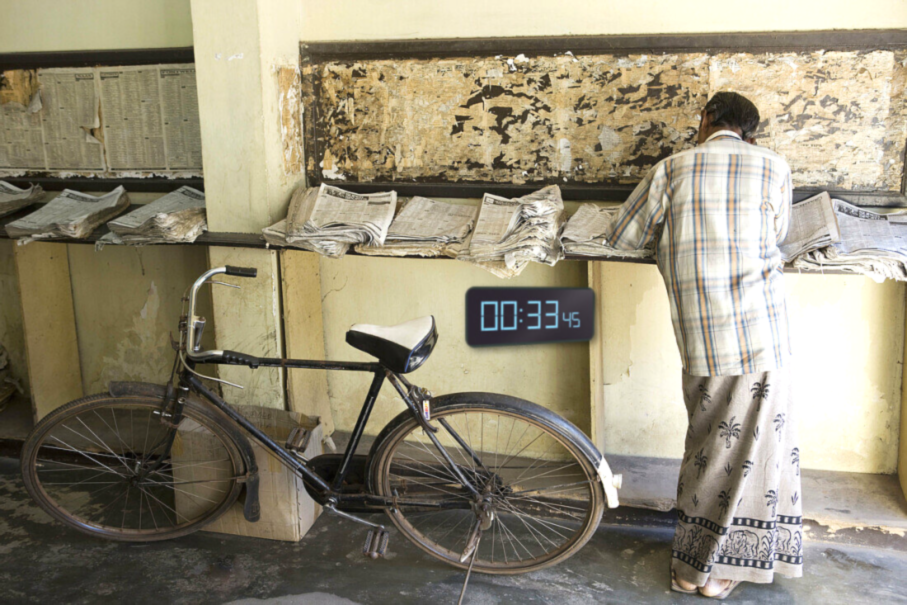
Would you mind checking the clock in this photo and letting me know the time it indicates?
0:33:45
